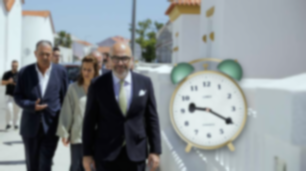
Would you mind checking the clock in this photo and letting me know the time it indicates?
9:20
